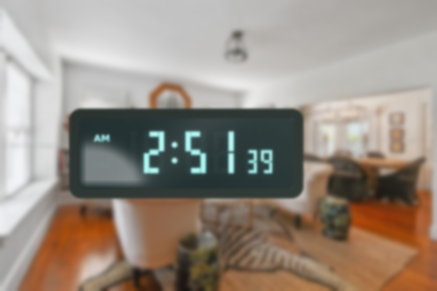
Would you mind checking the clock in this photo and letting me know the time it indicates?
2:51:39
